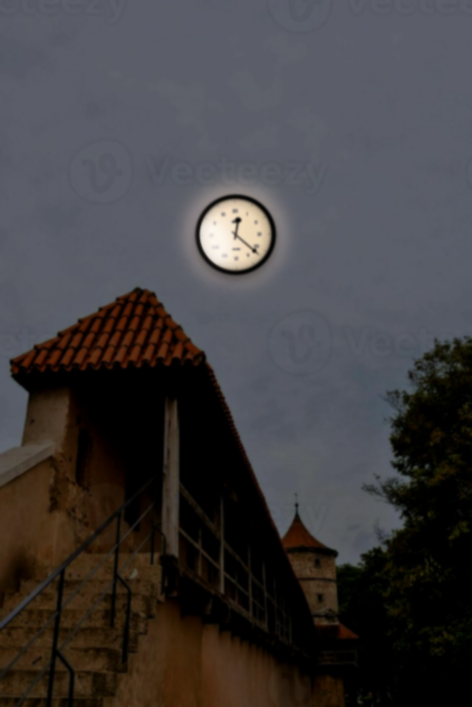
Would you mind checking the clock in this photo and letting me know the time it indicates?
12:22
